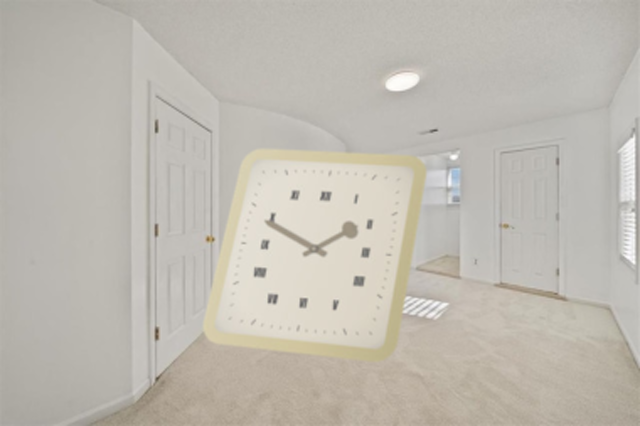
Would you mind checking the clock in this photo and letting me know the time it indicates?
1:49
